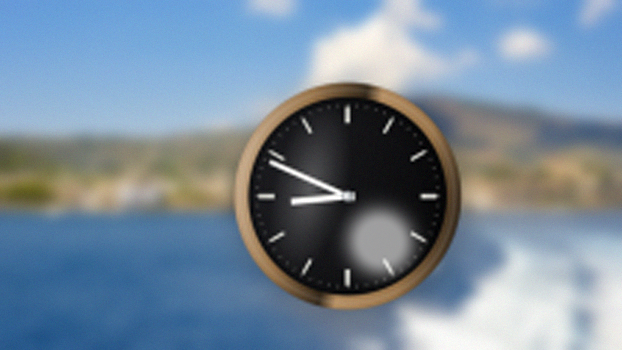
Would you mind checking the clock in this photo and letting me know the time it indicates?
8:49
